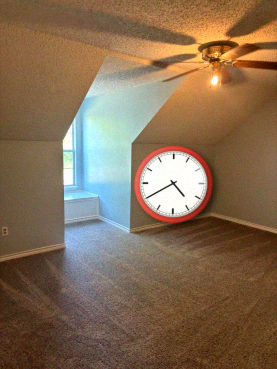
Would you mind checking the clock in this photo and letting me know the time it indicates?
4:40
